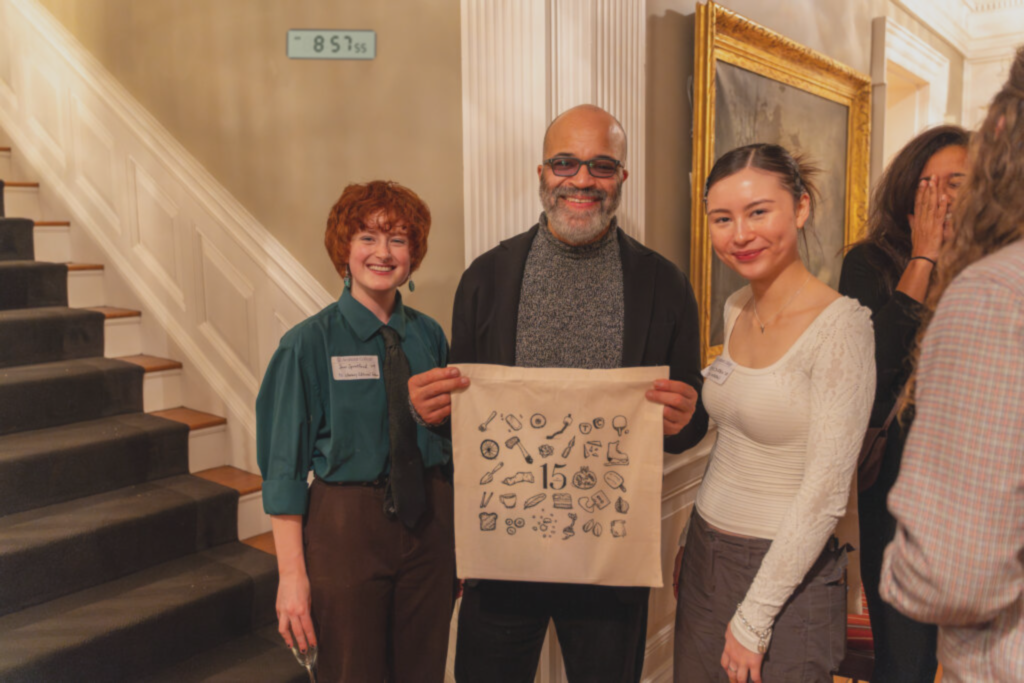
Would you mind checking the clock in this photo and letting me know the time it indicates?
8:57
